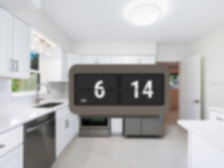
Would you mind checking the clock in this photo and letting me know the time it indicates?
6:14
